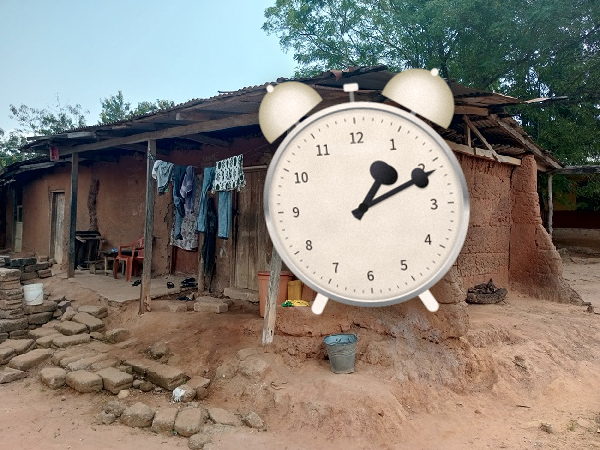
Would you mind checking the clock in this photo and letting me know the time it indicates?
1:11
